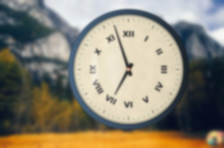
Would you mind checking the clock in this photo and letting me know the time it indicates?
6:57
